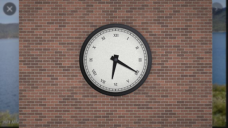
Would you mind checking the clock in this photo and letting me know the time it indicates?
6:20
